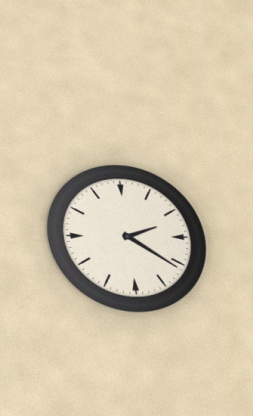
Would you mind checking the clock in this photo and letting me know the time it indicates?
2:21
